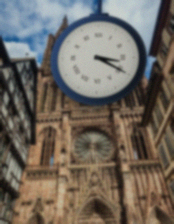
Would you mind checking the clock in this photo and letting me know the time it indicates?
3:20
